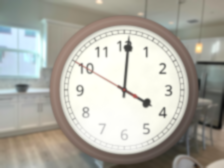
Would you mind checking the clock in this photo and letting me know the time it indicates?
4:00:50
